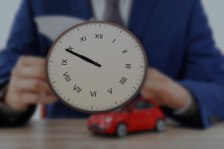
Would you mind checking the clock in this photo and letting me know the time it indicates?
9:49
